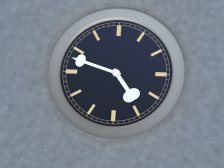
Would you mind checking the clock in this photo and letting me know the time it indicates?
4:48
